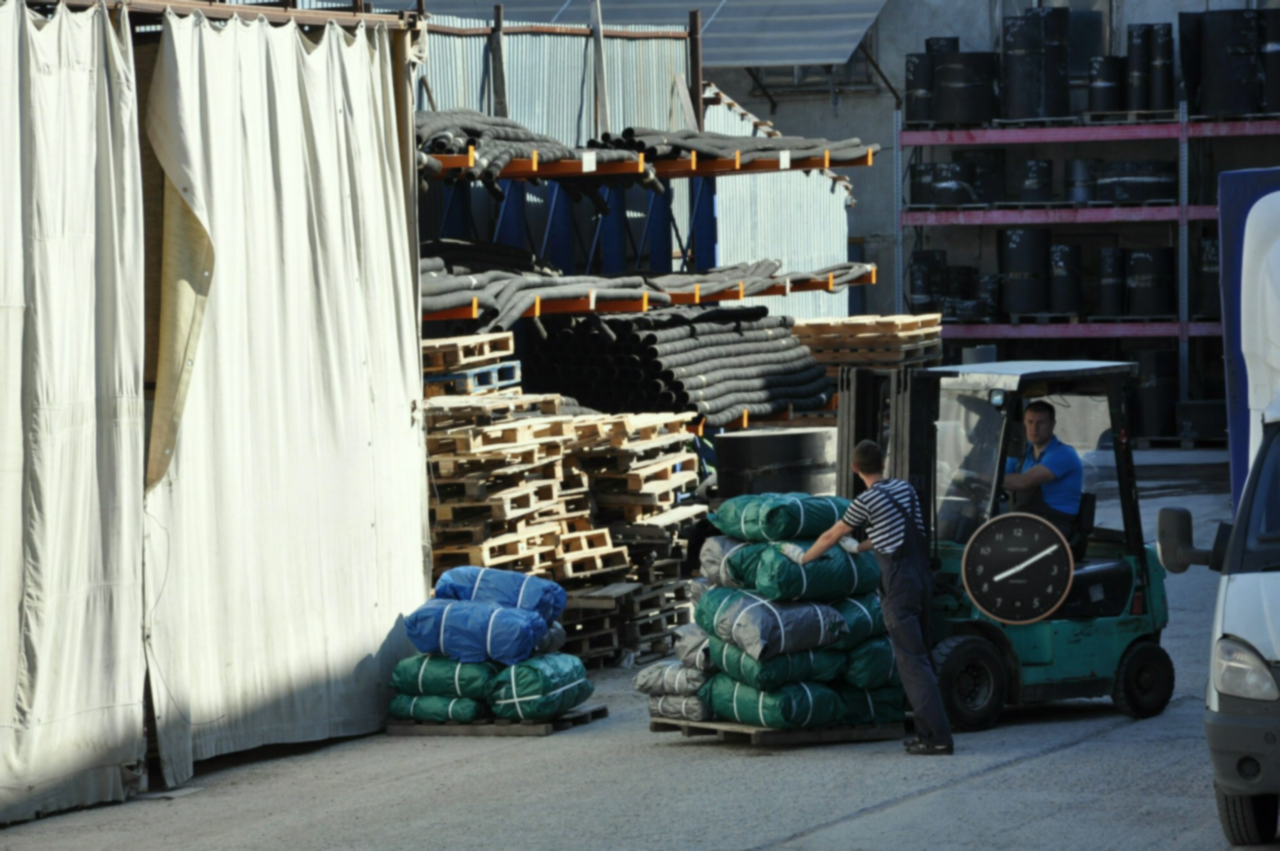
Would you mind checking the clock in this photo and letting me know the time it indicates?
8:10
